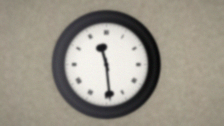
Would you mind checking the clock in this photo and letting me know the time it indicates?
11:29
